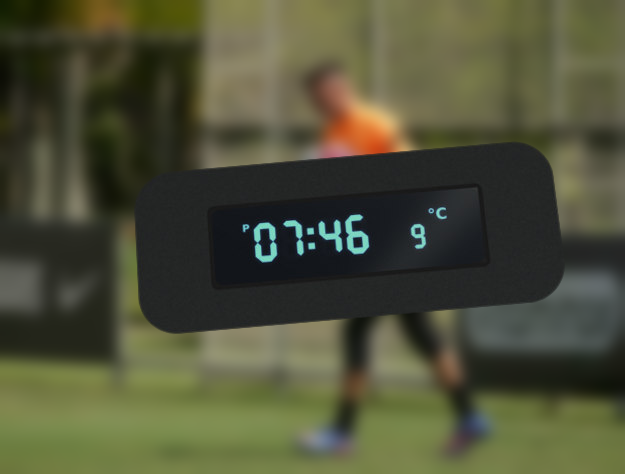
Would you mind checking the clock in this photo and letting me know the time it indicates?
7:46
